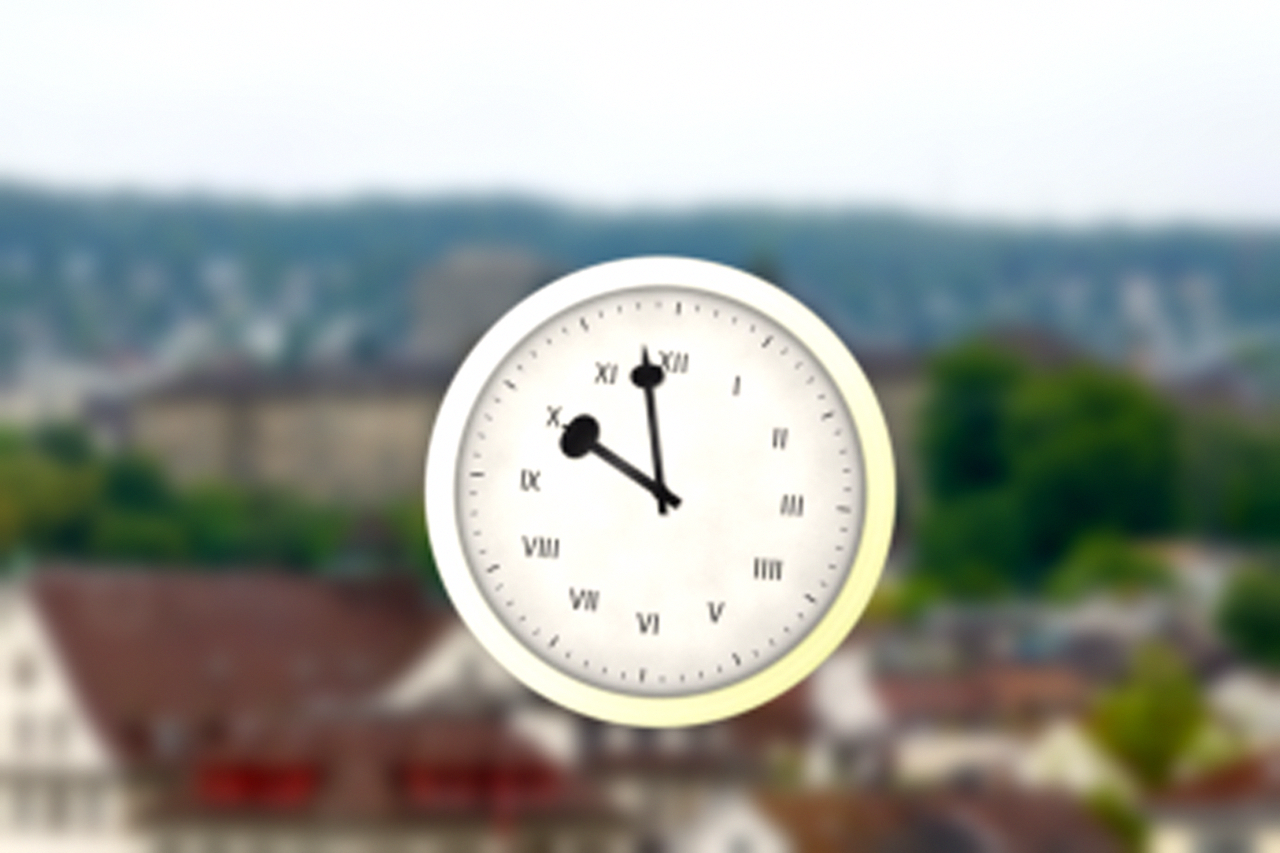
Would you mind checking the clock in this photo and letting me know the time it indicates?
9:58
